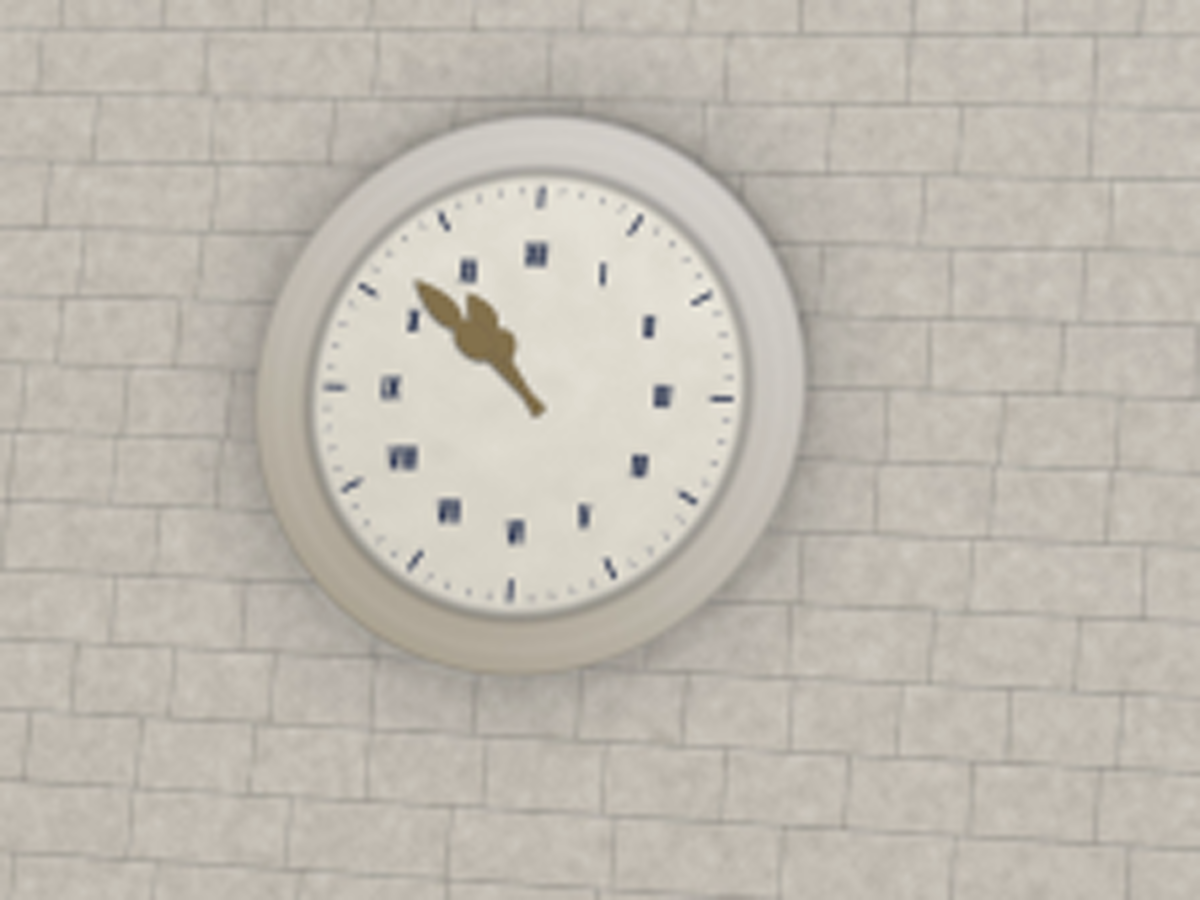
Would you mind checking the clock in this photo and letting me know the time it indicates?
10:52
